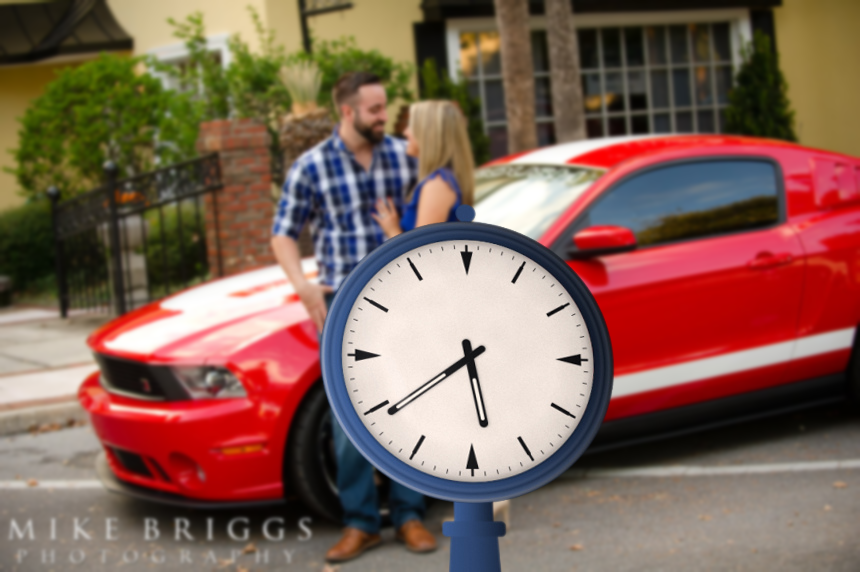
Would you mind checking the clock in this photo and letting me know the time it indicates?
5:39
